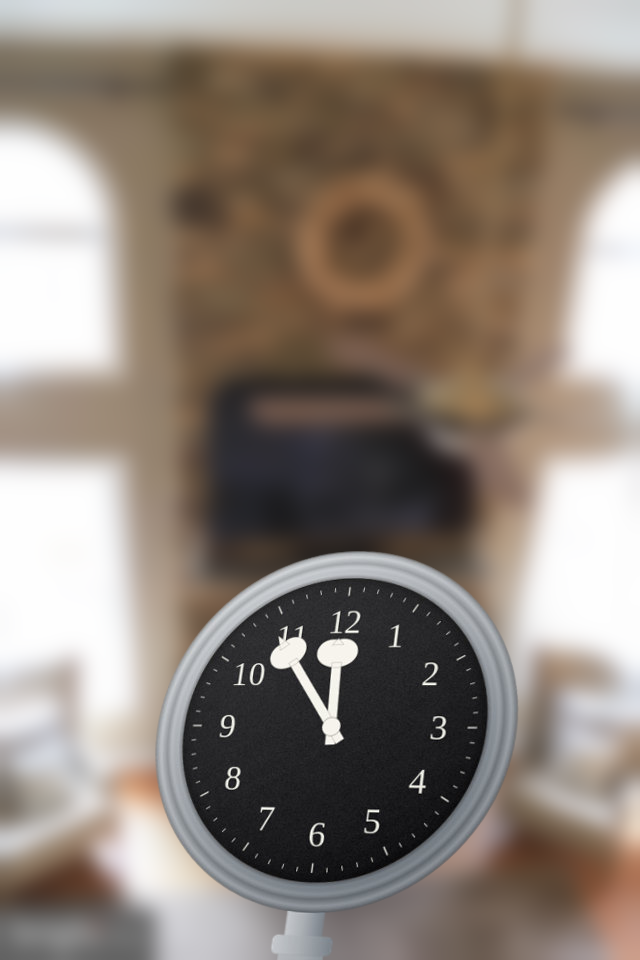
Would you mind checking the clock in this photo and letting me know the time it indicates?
11:54
